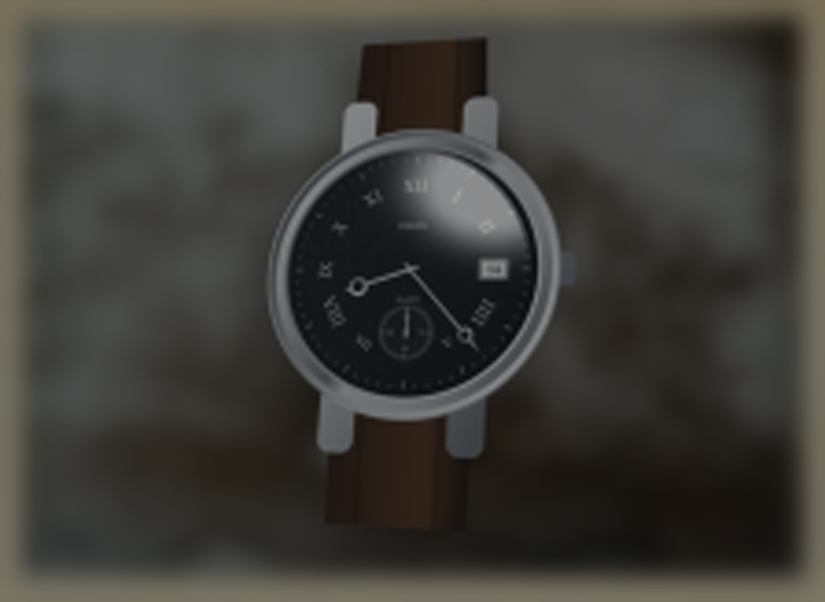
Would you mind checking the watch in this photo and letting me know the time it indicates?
8:23
